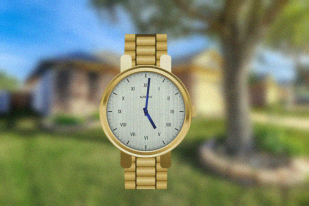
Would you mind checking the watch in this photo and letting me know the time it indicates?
5:01
